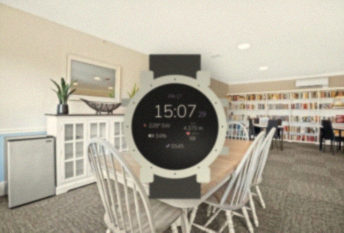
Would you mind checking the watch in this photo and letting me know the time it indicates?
15:07
